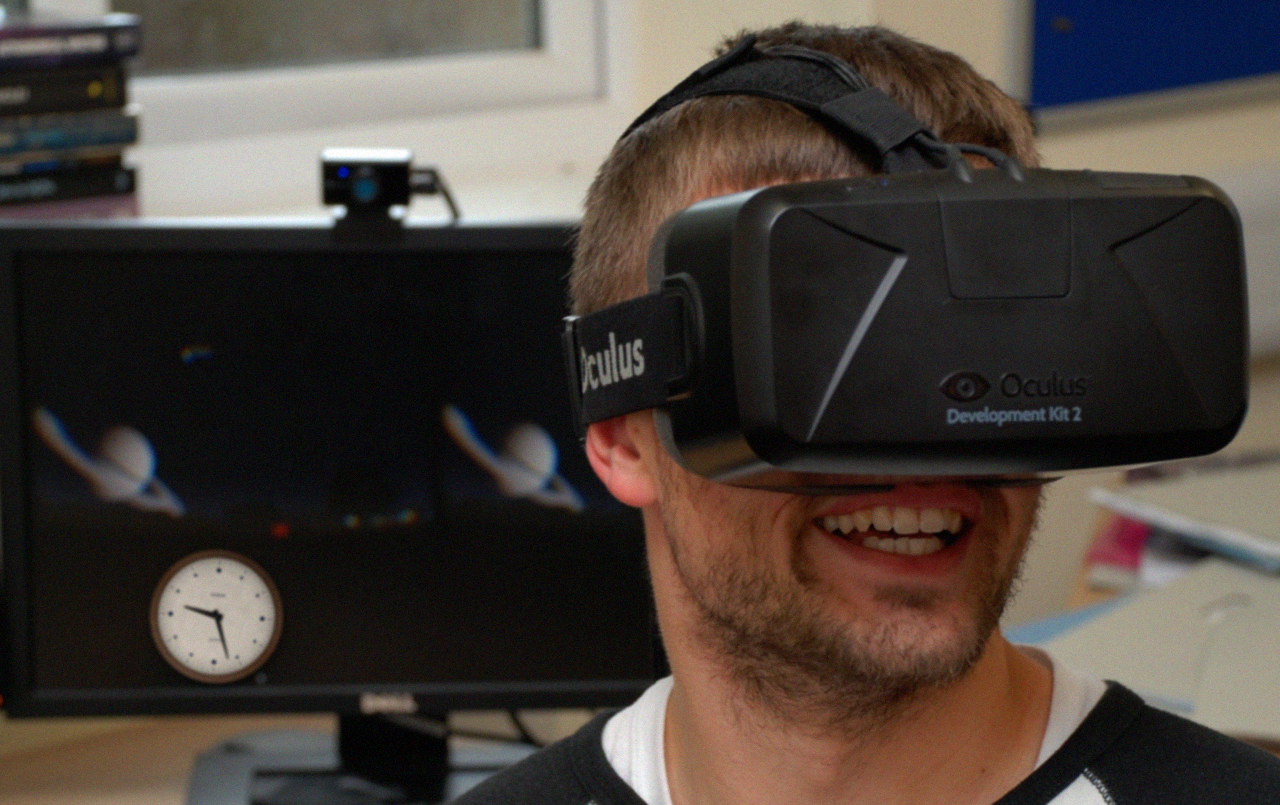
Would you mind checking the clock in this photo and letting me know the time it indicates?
9:27
